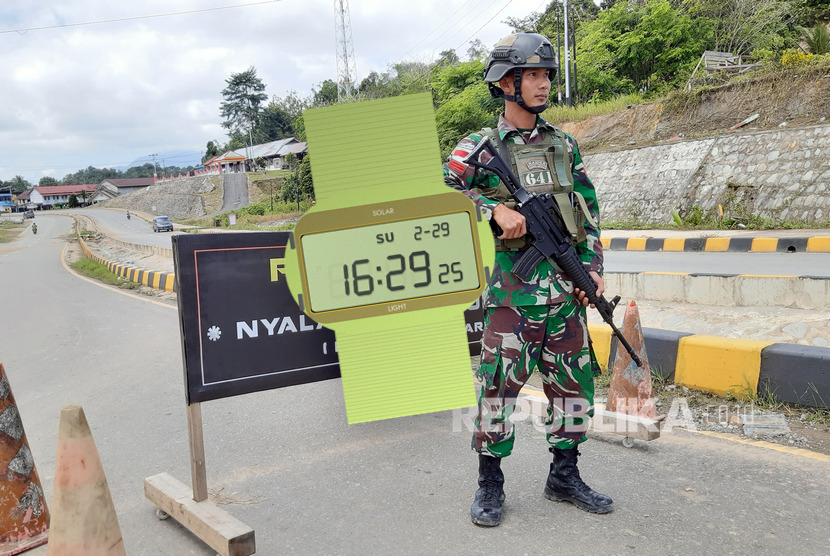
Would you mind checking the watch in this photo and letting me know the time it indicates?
16:29:25
